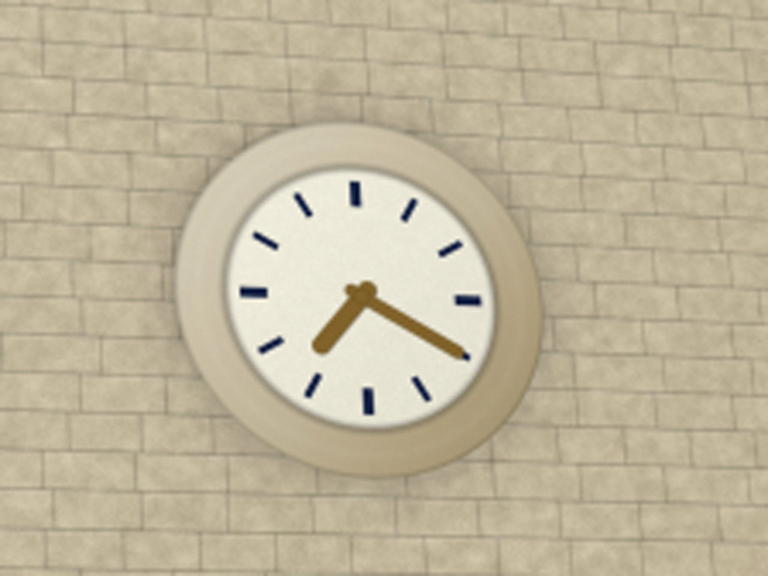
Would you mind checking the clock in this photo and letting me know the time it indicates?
7:20
